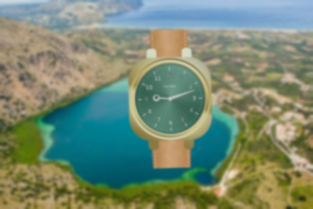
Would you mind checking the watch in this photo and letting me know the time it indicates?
9:12
